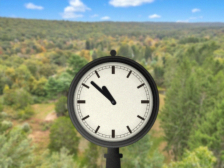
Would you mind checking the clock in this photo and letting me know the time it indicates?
10:52
